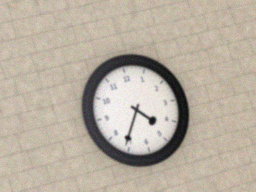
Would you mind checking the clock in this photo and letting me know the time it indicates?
4:36
